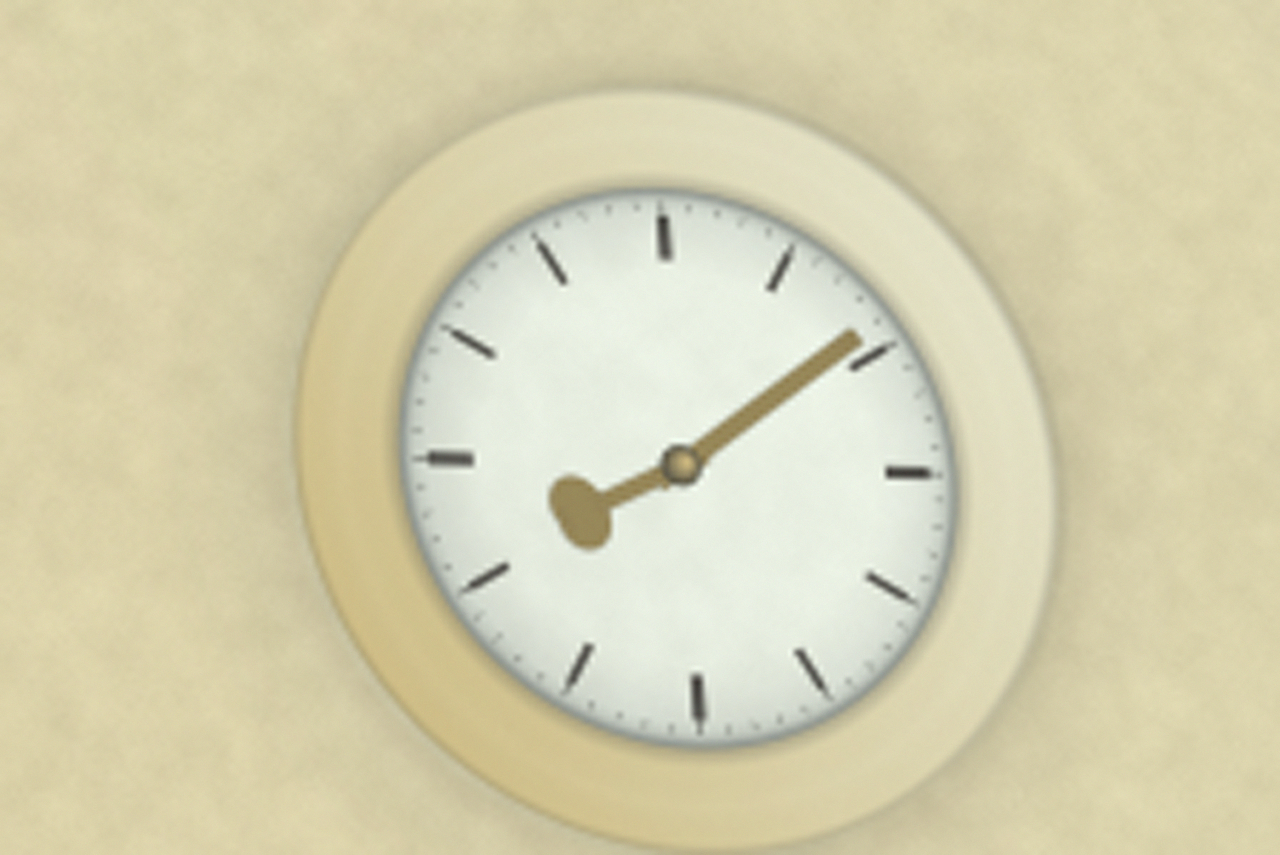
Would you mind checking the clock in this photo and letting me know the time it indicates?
8:09
